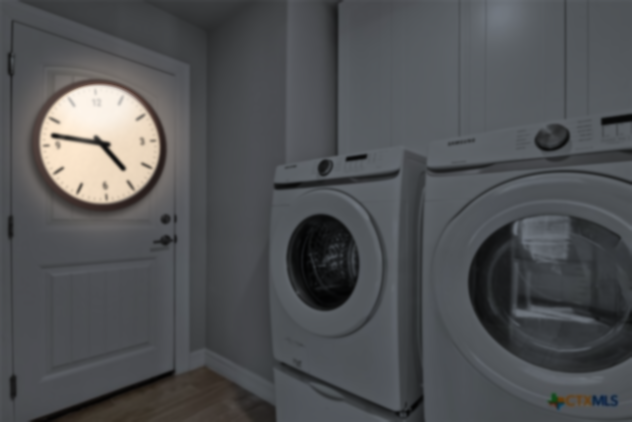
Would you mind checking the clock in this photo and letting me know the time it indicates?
4:47
